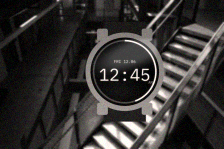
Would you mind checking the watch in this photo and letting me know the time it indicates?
12:45
